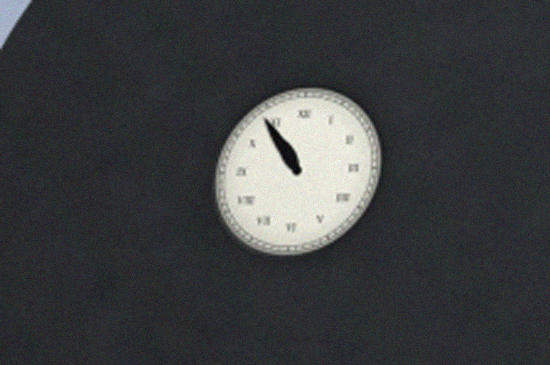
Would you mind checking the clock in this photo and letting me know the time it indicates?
10:54
